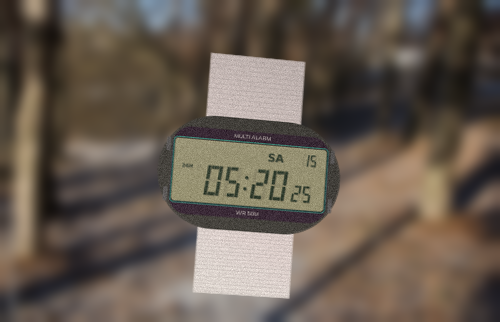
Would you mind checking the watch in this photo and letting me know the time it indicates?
5:20:25
